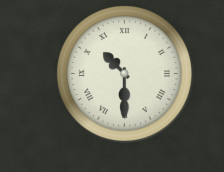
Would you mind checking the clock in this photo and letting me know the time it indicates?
10:30
